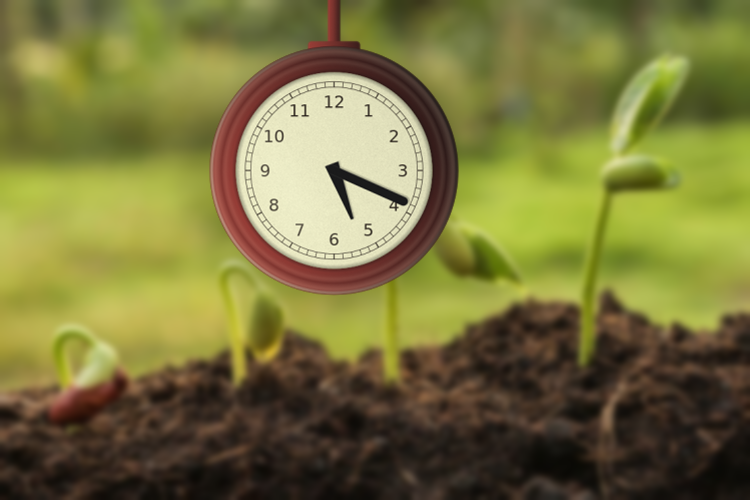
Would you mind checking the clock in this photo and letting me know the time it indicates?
5:19
